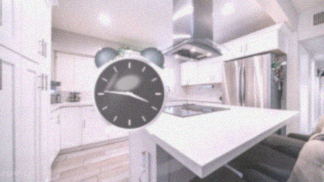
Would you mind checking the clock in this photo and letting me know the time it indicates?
3:46
